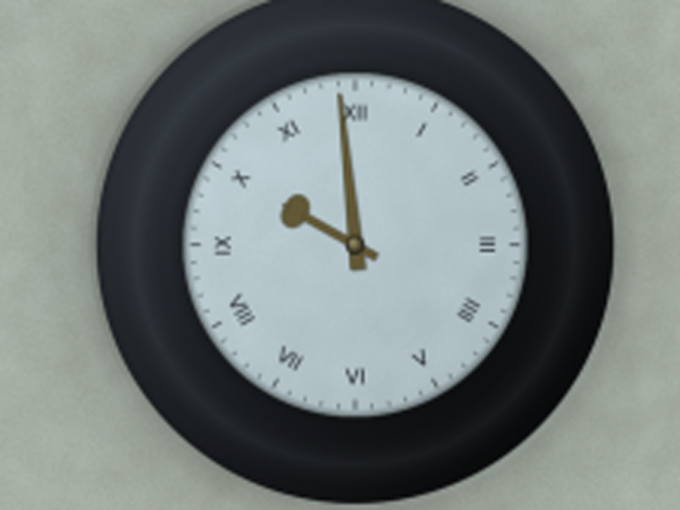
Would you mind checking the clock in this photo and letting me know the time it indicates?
9:59
